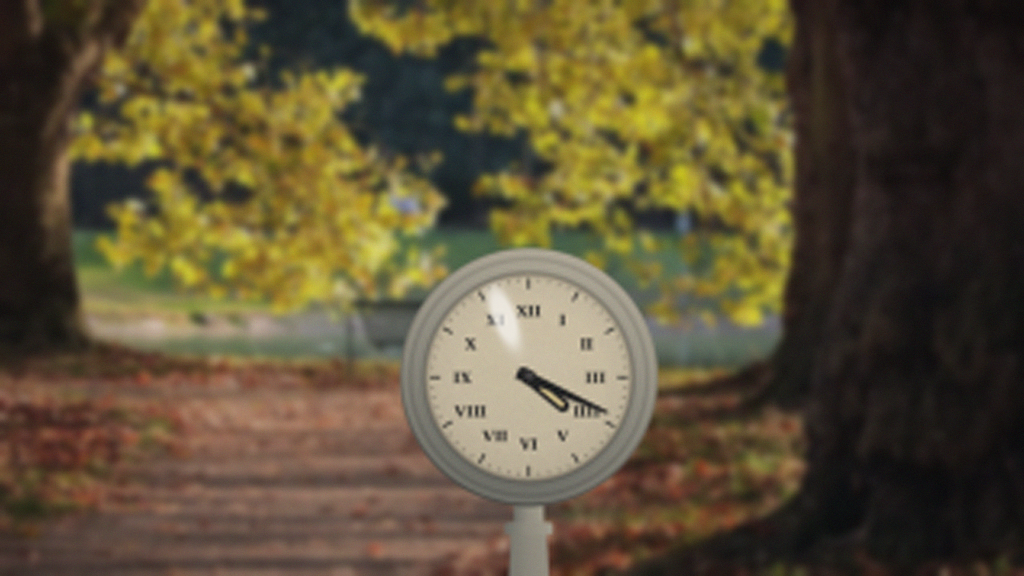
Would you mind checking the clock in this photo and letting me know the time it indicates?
4:19
